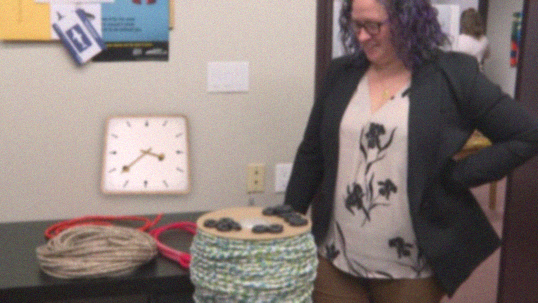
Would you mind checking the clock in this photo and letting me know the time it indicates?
3:38
